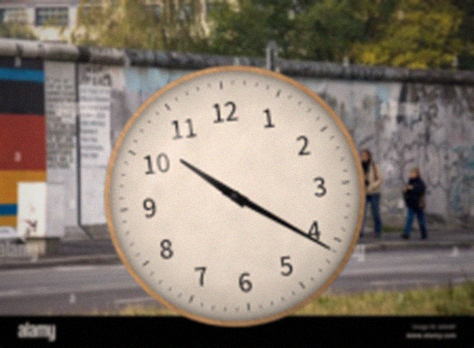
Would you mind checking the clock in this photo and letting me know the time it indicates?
10:21
